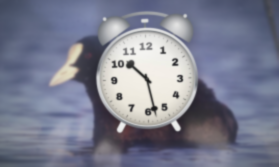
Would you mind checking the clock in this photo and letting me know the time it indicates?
10:28
